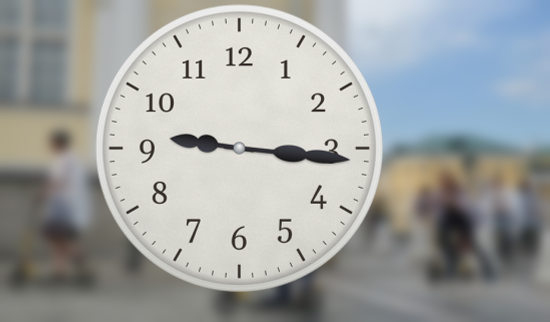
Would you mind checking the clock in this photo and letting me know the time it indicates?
9:16
